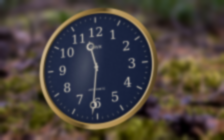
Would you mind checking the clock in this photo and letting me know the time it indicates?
11:31
